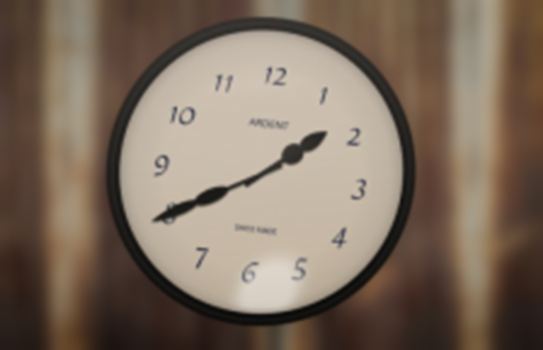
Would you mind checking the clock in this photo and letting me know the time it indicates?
1:40
